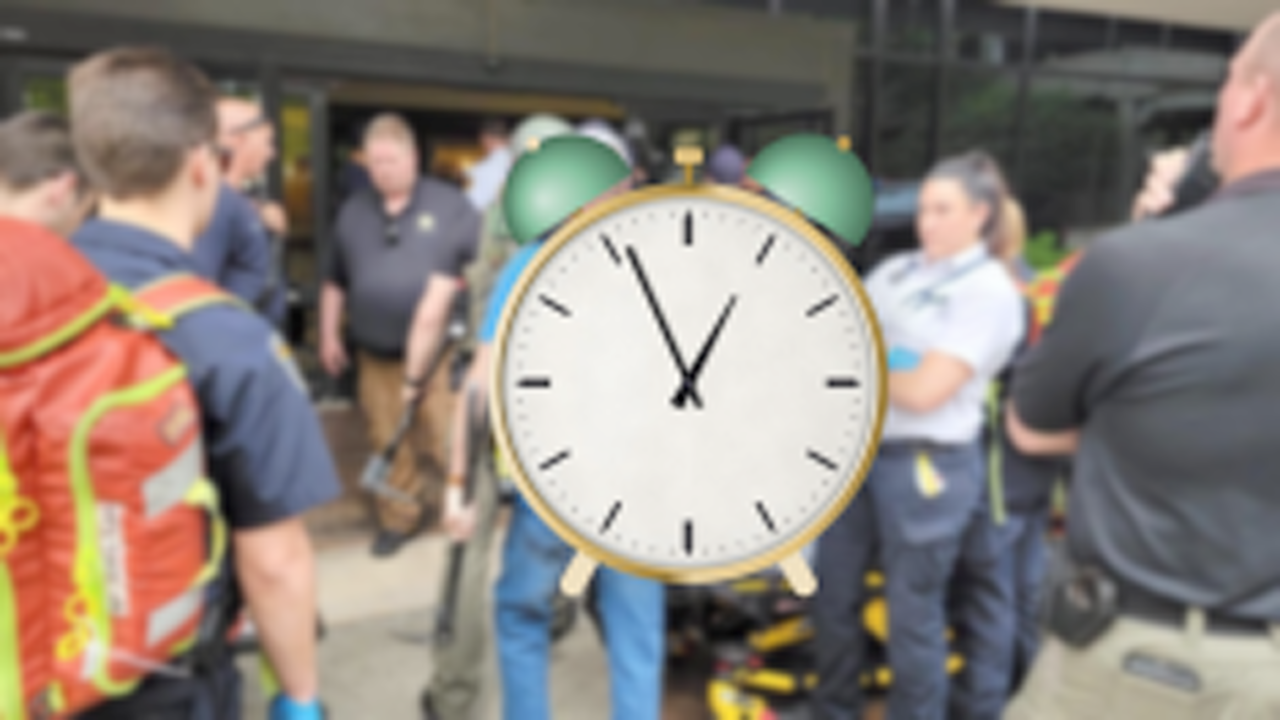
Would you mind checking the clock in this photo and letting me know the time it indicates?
12:56
